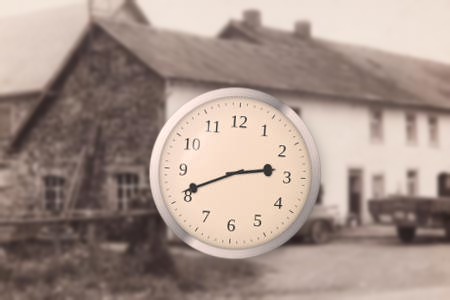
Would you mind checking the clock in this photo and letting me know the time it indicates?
2:41
